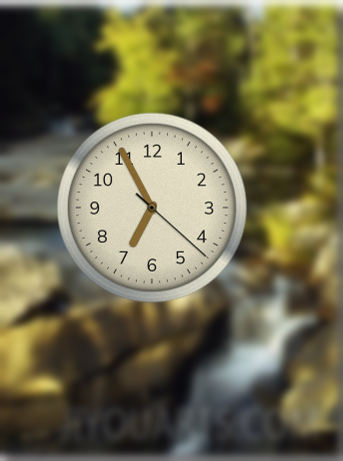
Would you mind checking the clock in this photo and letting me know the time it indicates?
6:55:22
